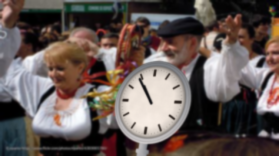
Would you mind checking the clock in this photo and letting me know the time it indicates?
10:54
